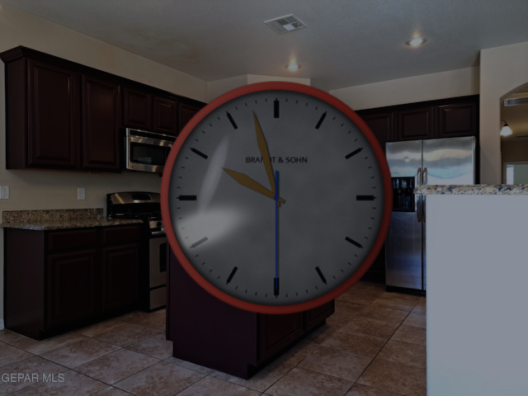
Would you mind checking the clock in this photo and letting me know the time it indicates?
9:57:30
